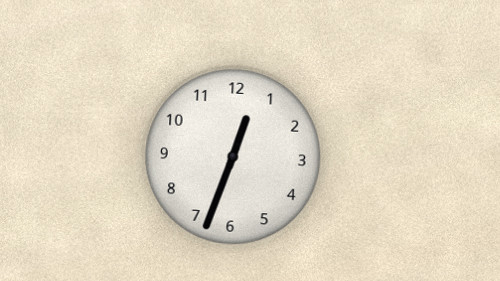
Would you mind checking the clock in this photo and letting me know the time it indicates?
12:33
